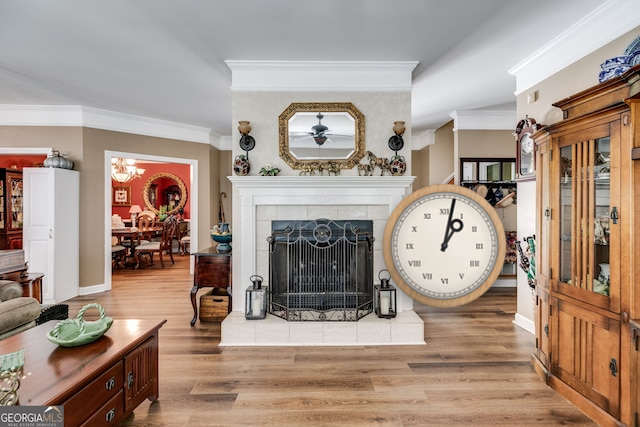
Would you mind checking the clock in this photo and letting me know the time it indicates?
1:02
